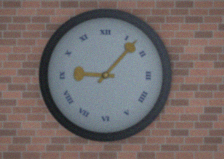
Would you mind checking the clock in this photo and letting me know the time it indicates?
9:07
